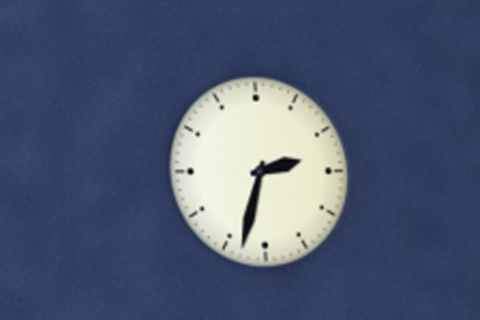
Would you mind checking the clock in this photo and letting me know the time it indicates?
2:33
